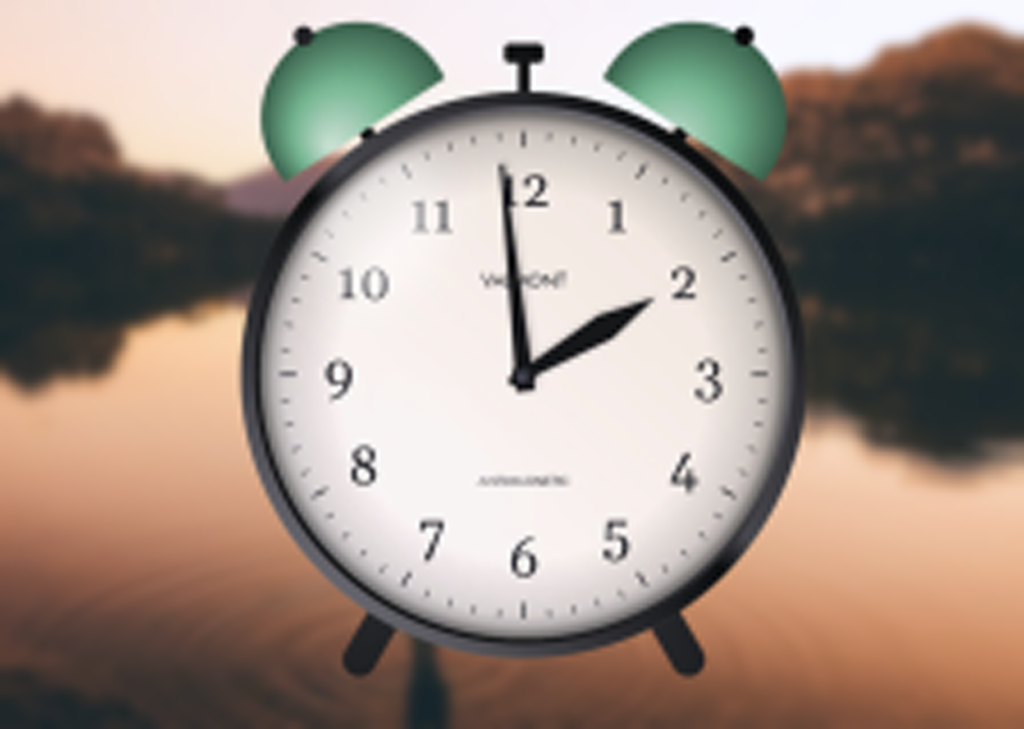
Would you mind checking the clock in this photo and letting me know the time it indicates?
1:59
